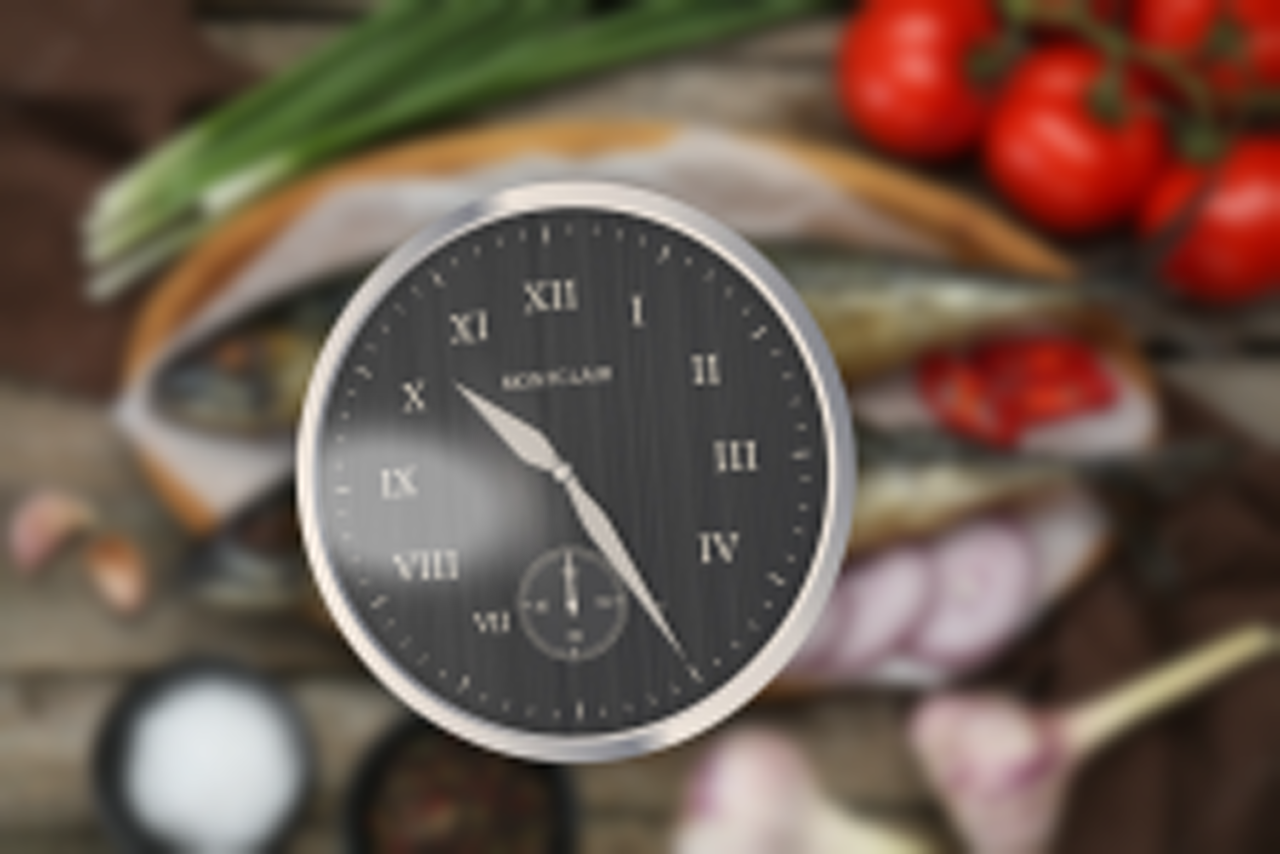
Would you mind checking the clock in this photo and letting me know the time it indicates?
10:25
